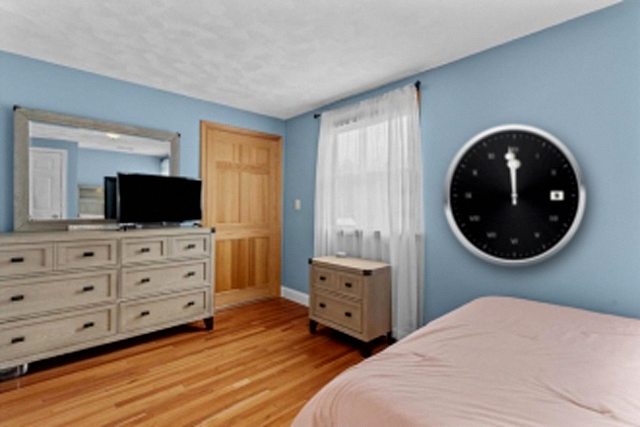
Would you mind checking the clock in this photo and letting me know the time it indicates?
11:59
